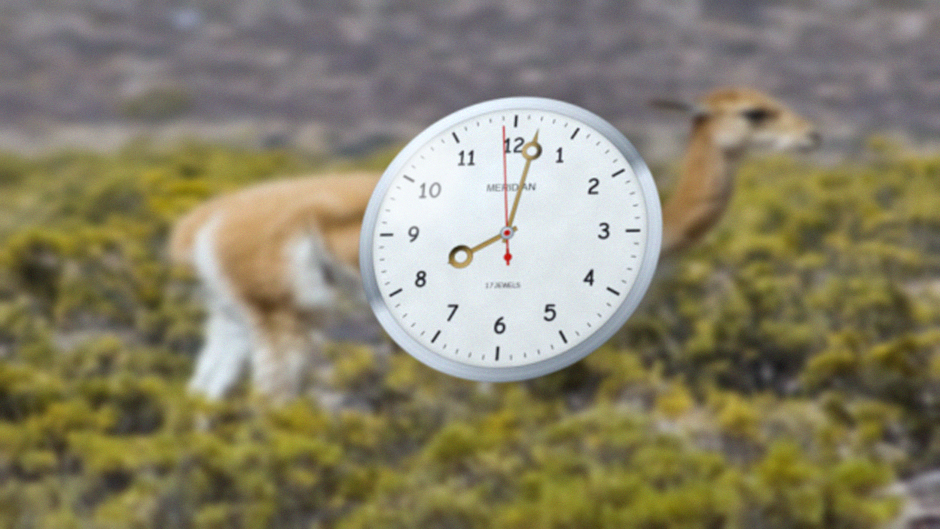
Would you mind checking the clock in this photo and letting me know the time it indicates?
8:01:59
